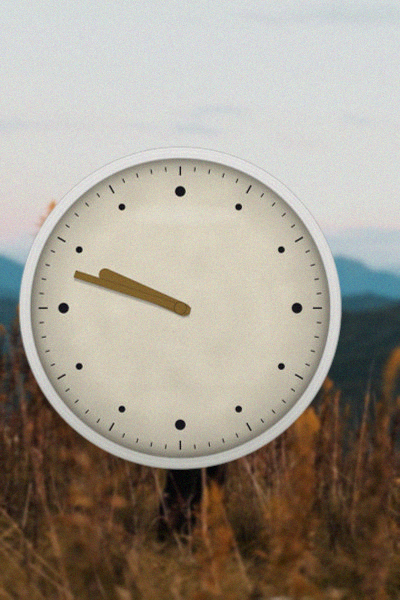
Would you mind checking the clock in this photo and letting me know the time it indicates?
9:48
